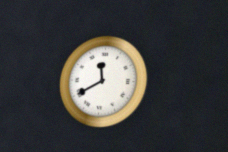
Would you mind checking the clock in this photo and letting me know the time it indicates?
11:40
